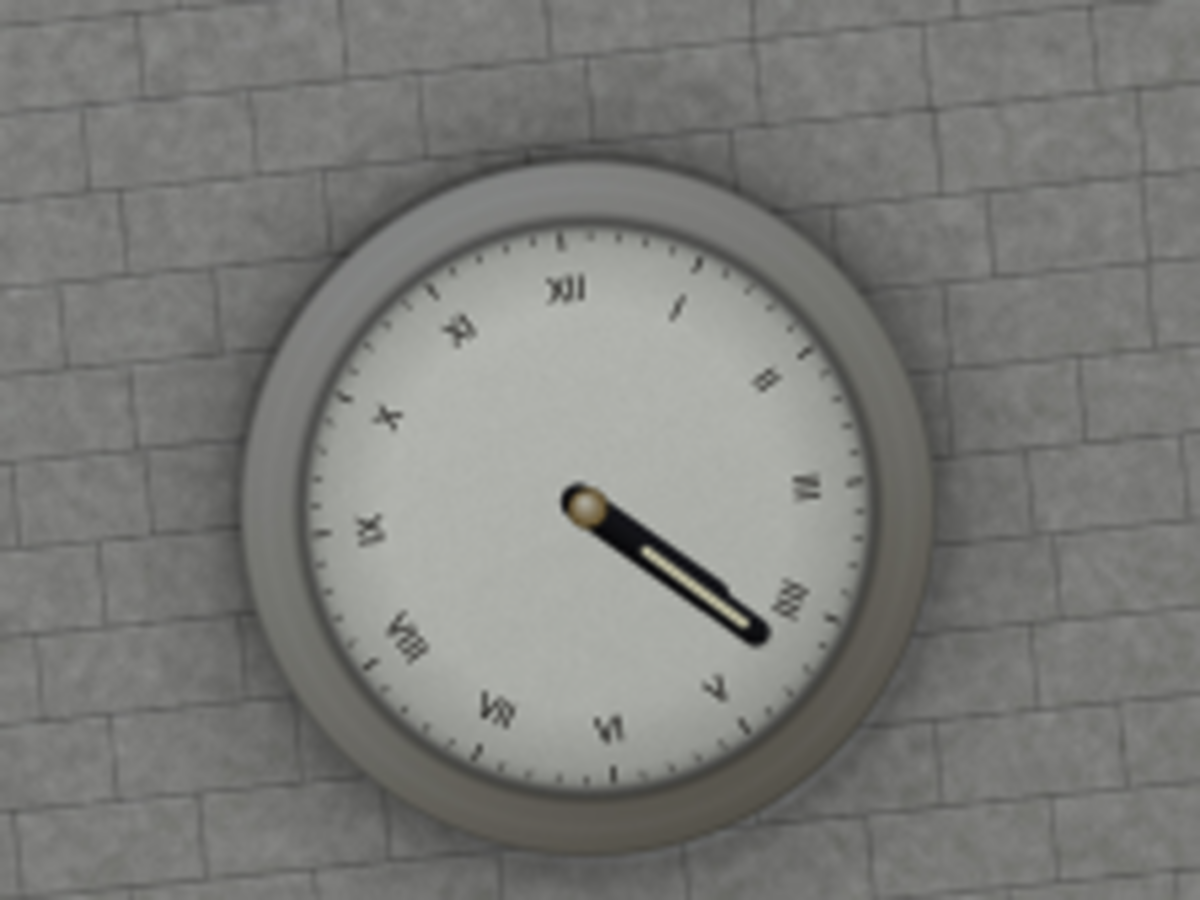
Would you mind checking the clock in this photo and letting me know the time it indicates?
4:22
